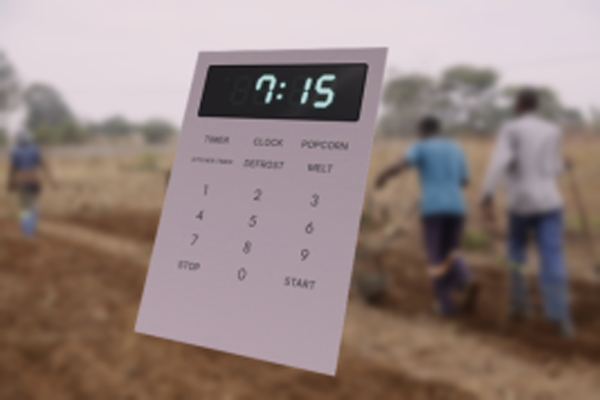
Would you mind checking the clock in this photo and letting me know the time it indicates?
7:15
